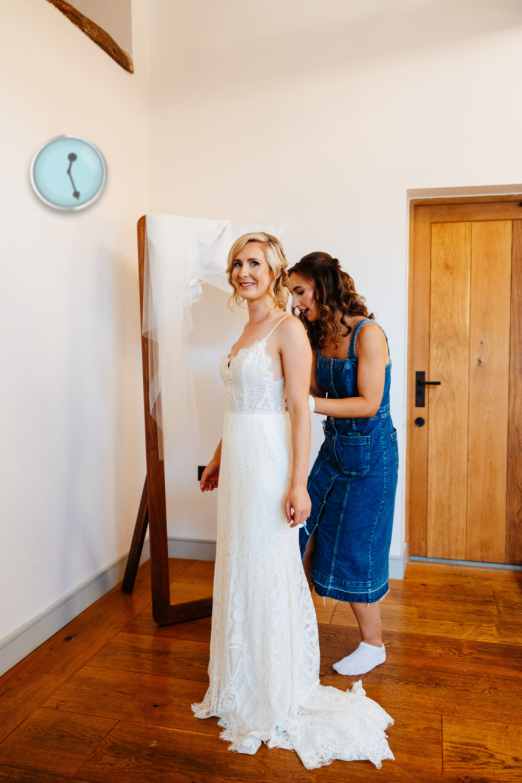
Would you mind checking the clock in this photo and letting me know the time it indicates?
12:27
